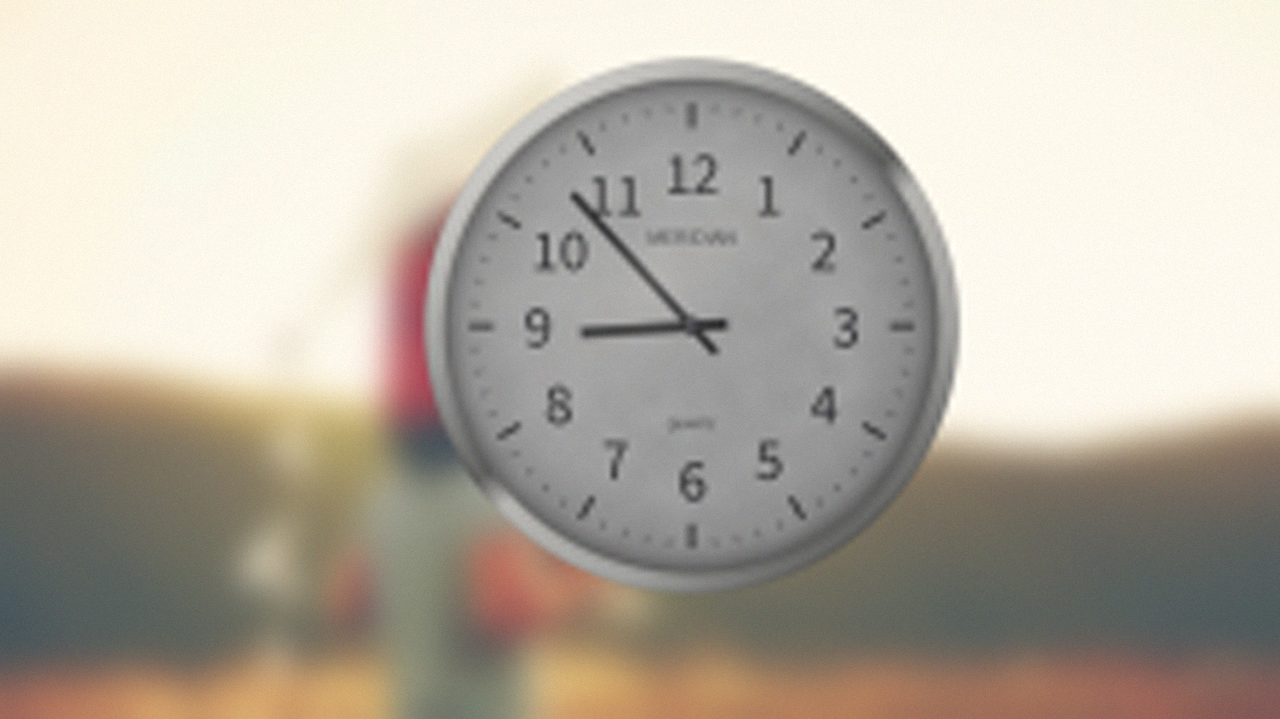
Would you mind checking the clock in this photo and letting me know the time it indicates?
8:53
